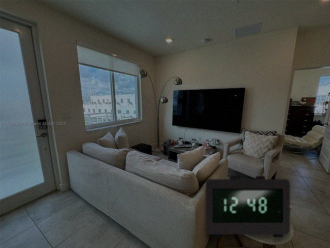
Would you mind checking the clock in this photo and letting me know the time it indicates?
12:48
